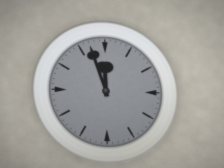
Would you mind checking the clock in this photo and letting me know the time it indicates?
11:57
